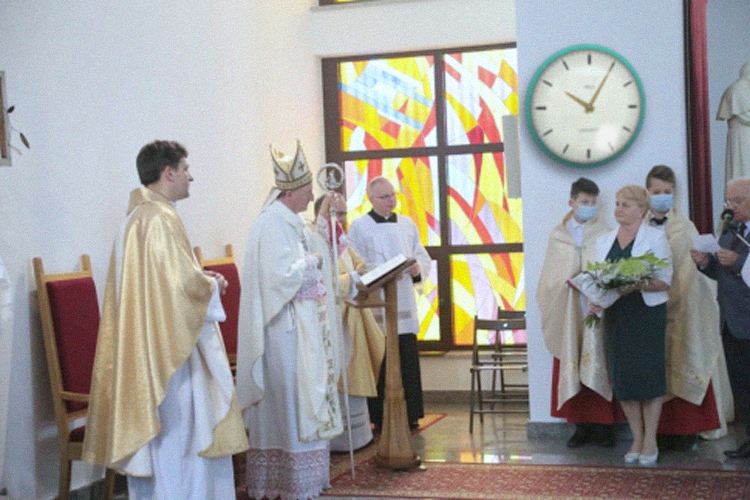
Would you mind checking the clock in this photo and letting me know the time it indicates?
10:05
